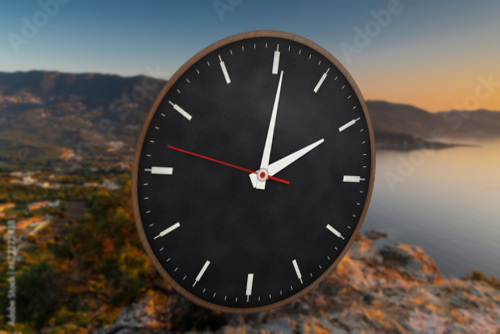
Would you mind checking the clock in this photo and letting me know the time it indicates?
2:00:47
